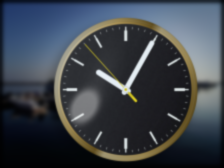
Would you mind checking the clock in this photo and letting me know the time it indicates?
10:04:53
